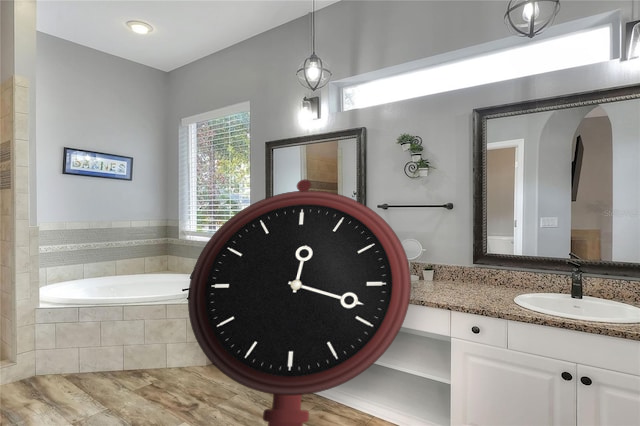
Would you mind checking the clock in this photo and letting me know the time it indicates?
12:18
